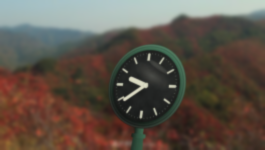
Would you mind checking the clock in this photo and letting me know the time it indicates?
9:39
